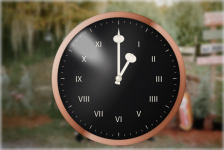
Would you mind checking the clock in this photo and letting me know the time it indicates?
1:00
